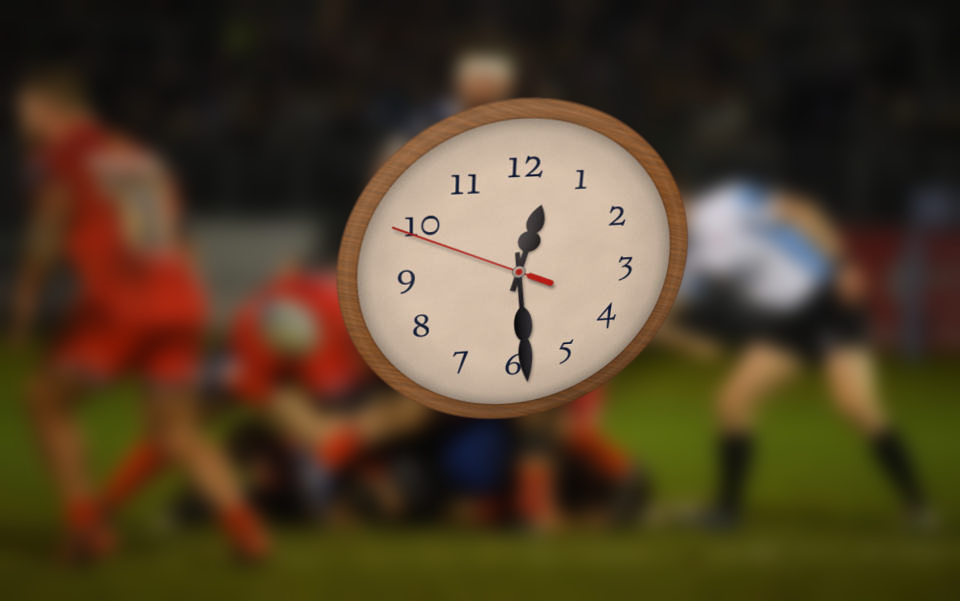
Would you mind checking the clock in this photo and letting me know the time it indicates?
12:28:49
